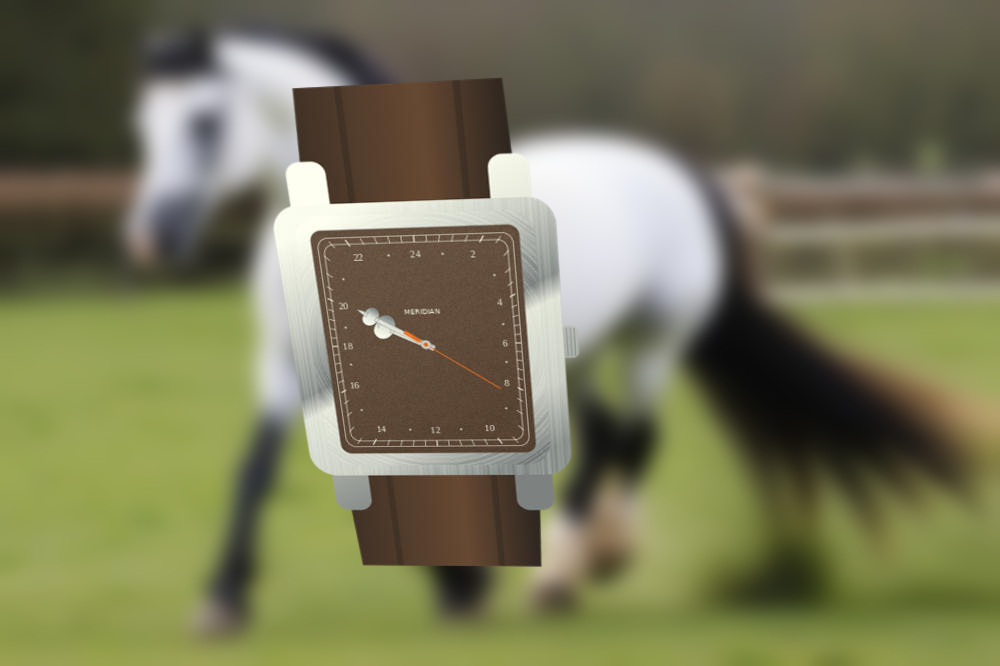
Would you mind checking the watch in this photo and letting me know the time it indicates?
19:50:21
